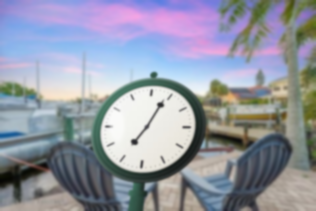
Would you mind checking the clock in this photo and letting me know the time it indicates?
7:04
